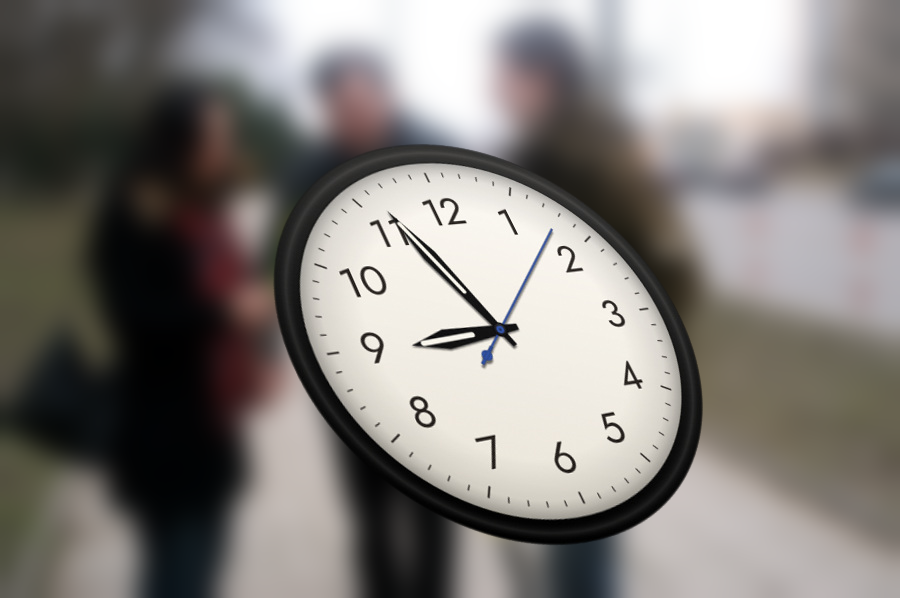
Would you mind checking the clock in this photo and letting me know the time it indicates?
8:56:08
